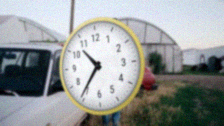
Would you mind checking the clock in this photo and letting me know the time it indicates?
10:36
